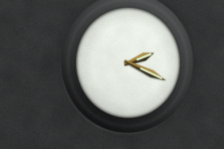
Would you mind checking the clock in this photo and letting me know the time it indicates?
2:19
